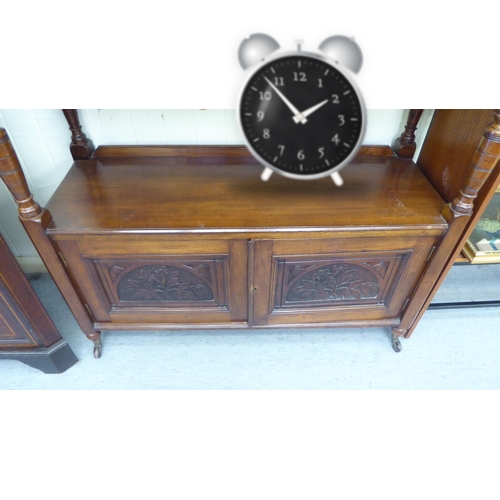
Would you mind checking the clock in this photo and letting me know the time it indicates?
1:53
